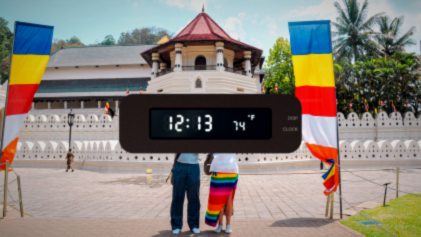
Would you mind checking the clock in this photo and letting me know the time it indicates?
12:13
